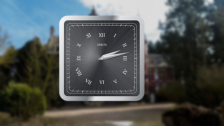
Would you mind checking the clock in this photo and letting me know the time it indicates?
2:13
